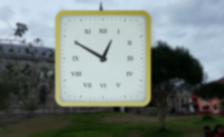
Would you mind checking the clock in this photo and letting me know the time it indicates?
12:50
